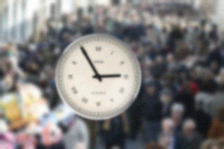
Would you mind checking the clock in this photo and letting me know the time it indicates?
2:55
